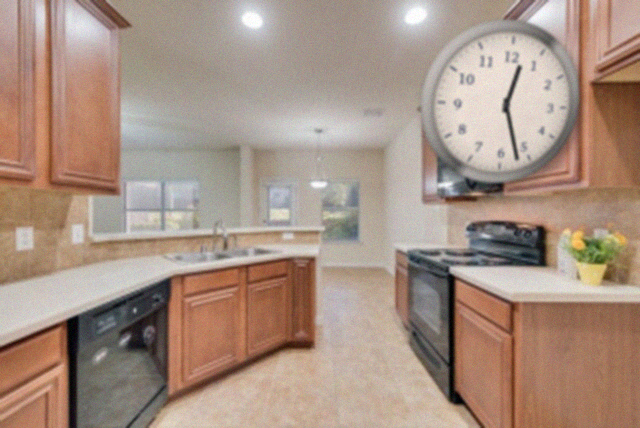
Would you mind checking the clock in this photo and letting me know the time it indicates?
12:27
